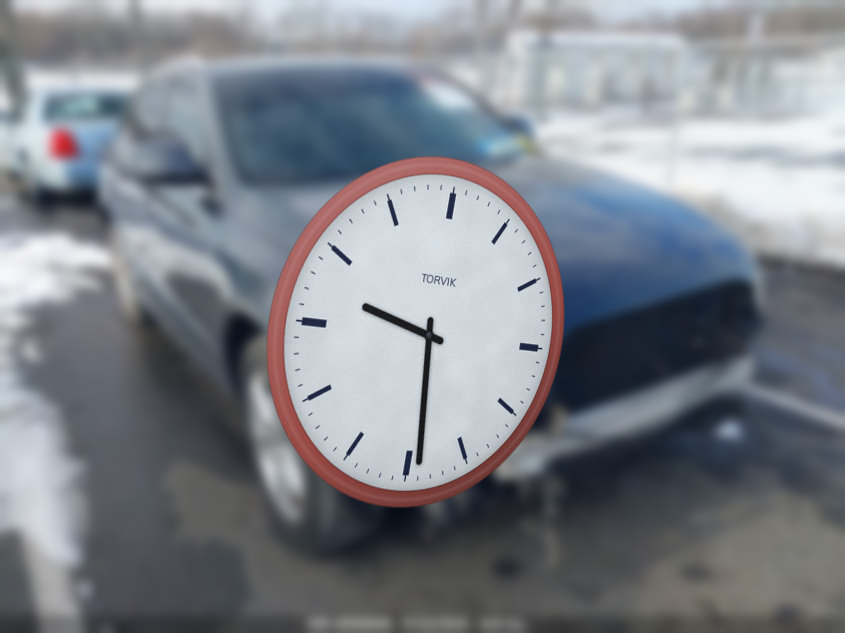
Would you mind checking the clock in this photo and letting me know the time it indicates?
9:29
